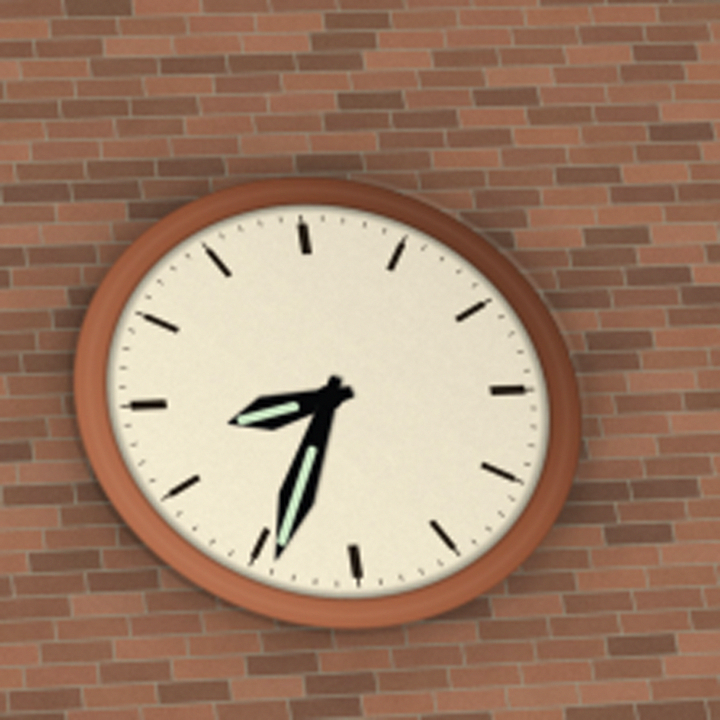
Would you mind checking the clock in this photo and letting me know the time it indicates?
8:34
